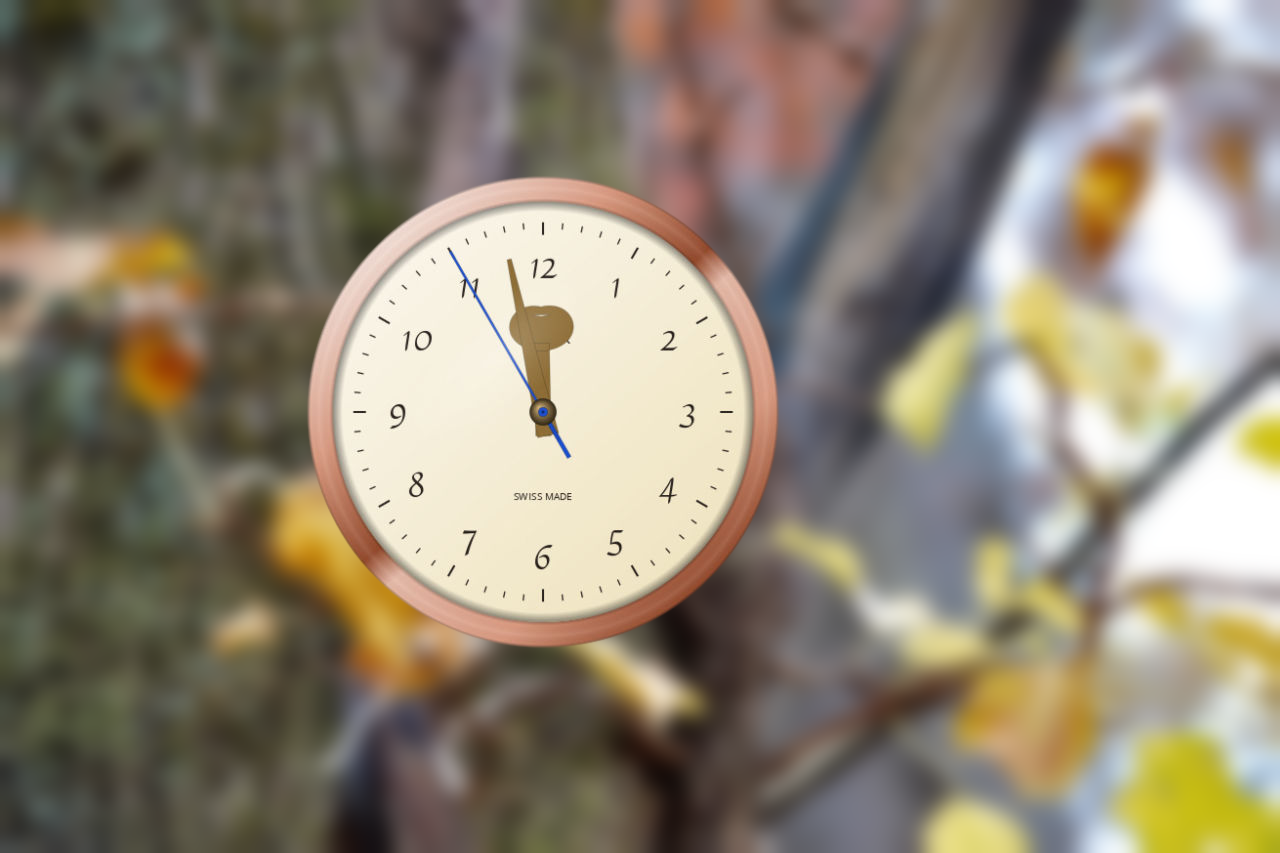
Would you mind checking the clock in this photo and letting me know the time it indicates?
11:57:55
